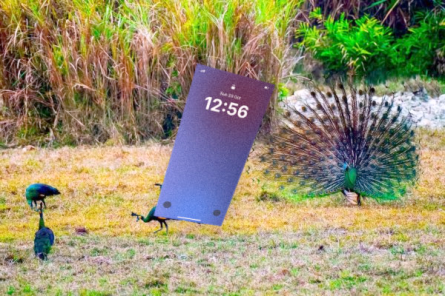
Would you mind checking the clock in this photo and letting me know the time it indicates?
12:56
